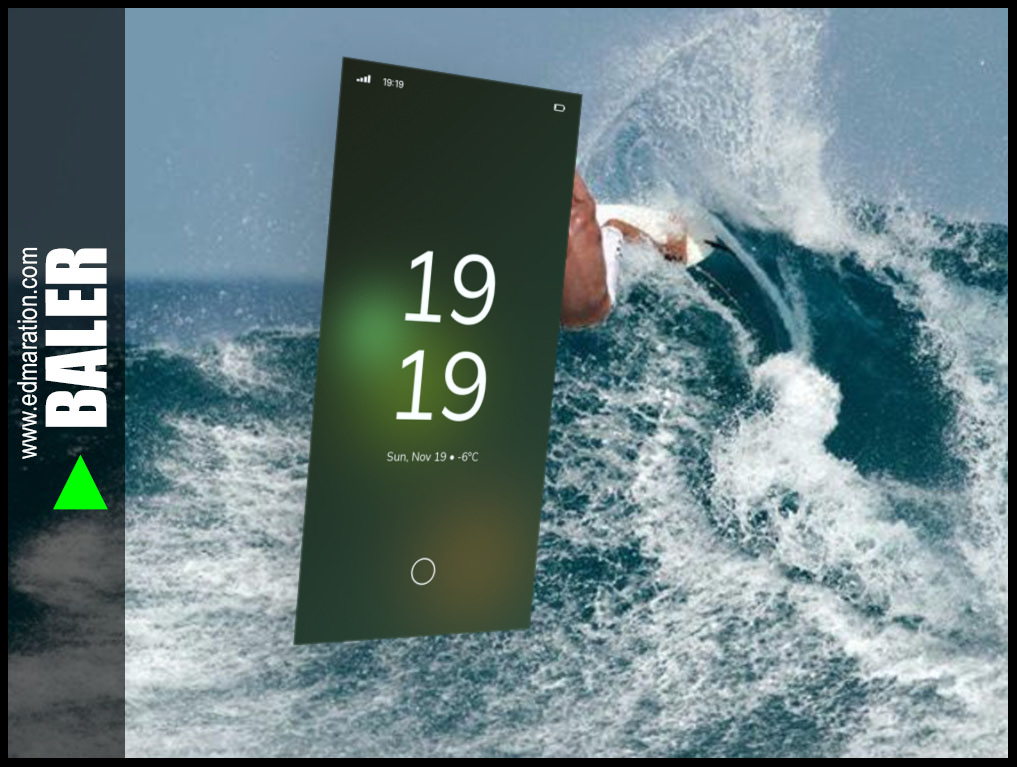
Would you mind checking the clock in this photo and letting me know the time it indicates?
19:19
